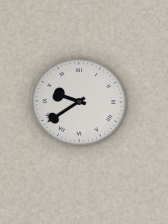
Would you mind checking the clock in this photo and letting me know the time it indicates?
9:39
